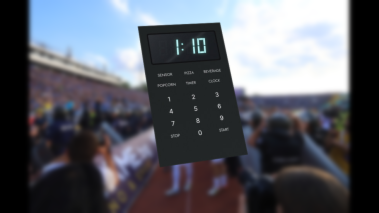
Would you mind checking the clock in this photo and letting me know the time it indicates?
1:10
